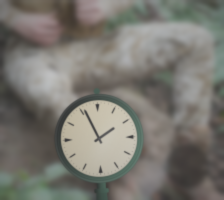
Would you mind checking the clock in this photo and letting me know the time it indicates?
1:56
